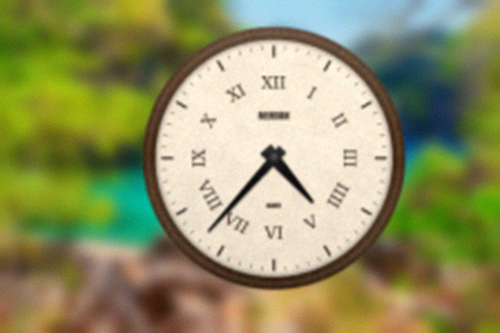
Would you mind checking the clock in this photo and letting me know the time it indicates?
4:37
